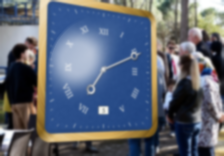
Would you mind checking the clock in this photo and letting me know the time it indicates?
7:11
